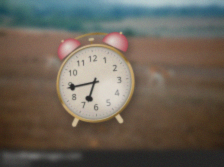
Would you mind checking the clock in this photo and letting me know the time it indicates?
6:44
